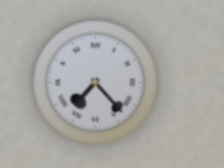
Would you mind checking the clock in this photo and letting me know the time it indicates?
7:23
